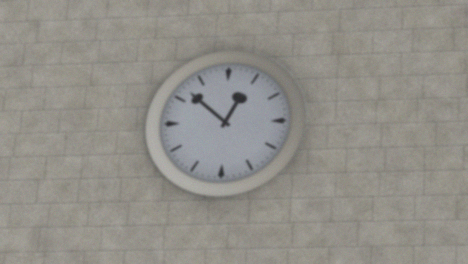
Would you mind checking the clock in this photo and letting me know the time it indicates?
12:52
